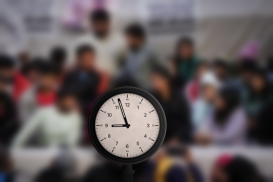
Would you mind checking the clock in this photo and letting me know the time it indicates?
8:57
